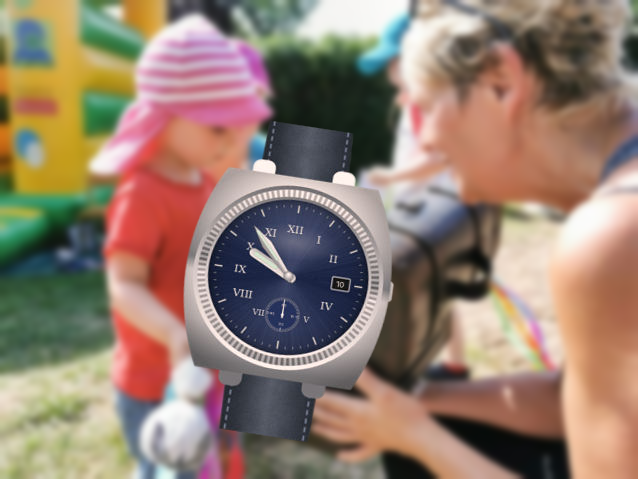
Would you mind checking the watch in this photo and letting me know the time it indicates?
9:53
